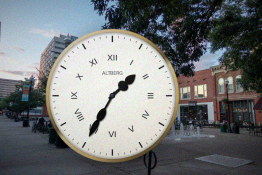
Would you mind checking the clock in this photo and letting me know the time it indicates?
1:35
